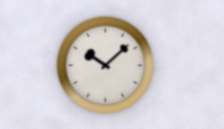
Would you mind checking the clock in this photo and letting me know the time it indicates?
10:08
